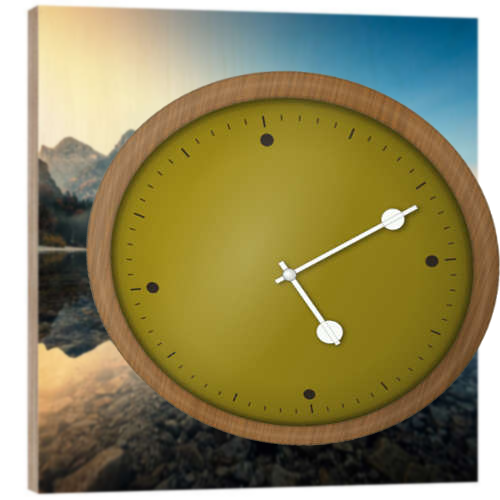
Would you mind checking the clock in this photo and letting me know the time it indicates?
5:11
